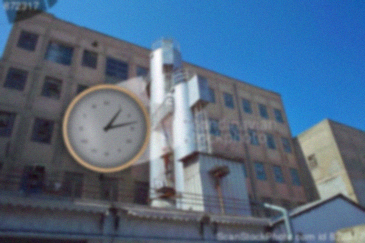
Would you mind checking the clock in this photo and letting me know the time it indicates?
1:13
